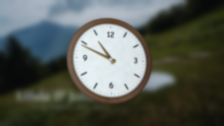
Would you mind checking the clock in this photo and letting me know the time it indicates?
10:49
